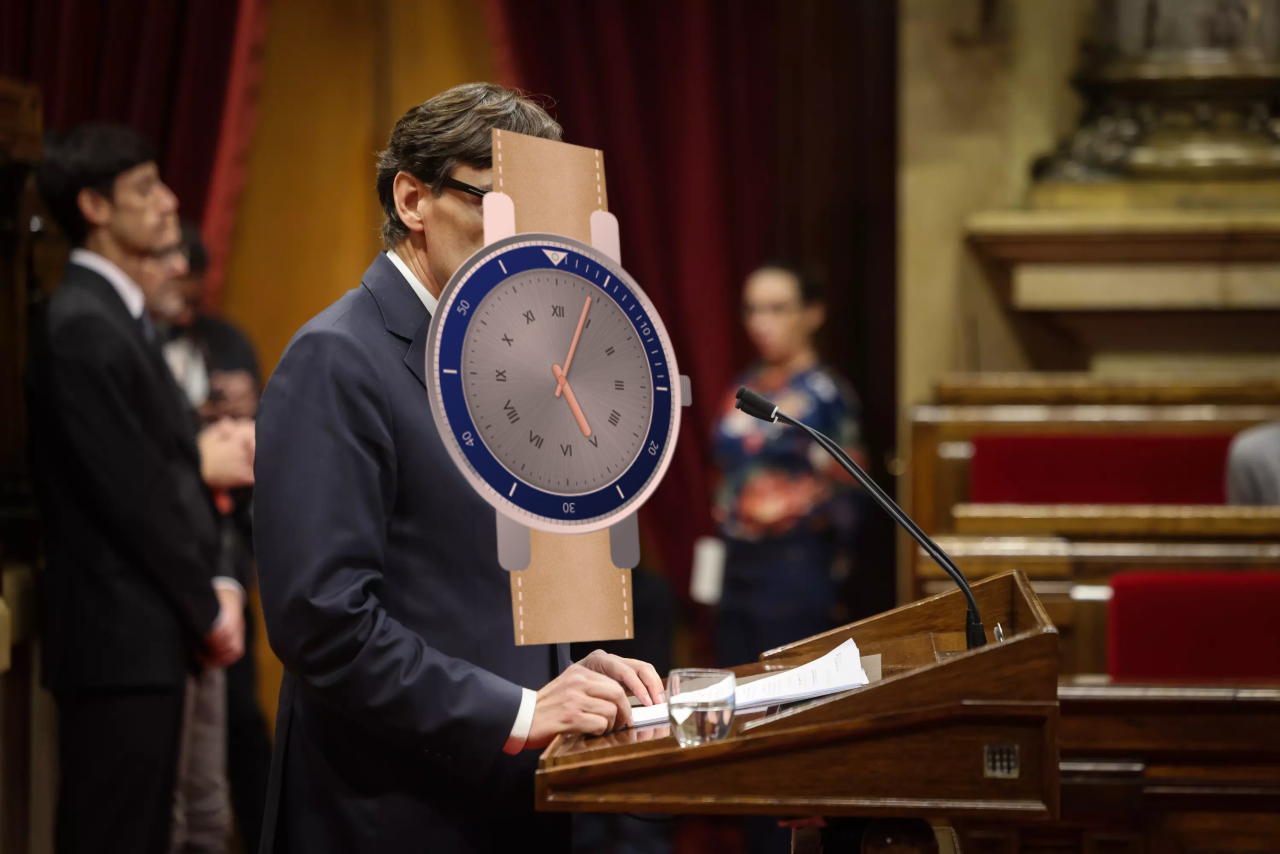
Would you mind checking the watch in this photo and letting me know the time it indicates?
5:04
